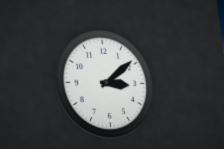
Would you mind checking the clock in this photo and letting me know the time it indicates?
3:09
